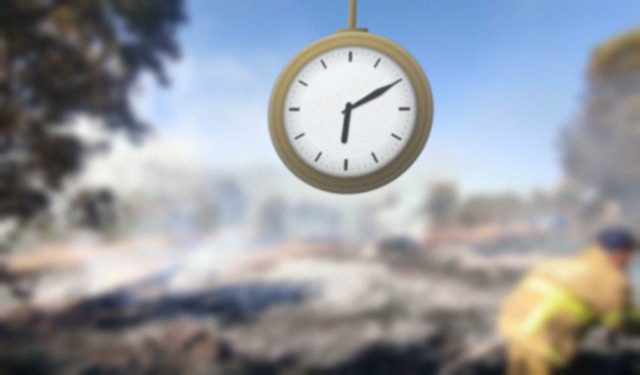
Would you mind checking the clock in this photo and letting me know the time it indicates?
6:10
